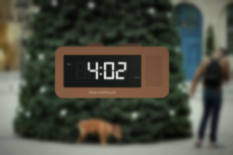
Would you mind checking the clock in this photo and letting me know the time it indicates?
4:02
